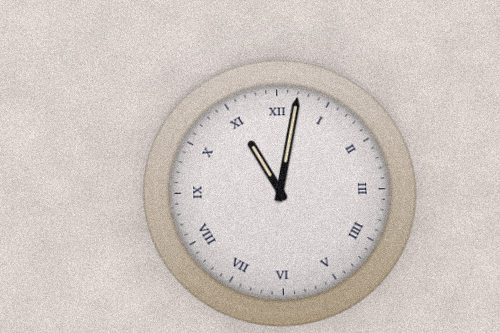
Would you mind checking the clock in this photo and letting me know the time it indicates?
11:02
